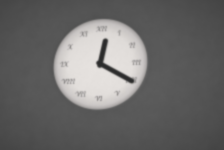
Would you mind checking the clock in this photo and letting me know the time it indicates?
12:20
